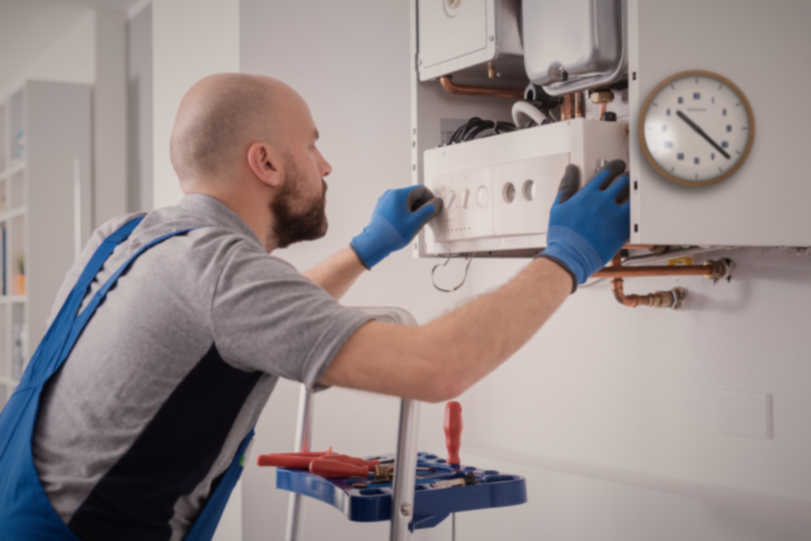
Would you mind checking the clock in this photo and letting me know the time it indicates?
10:22
